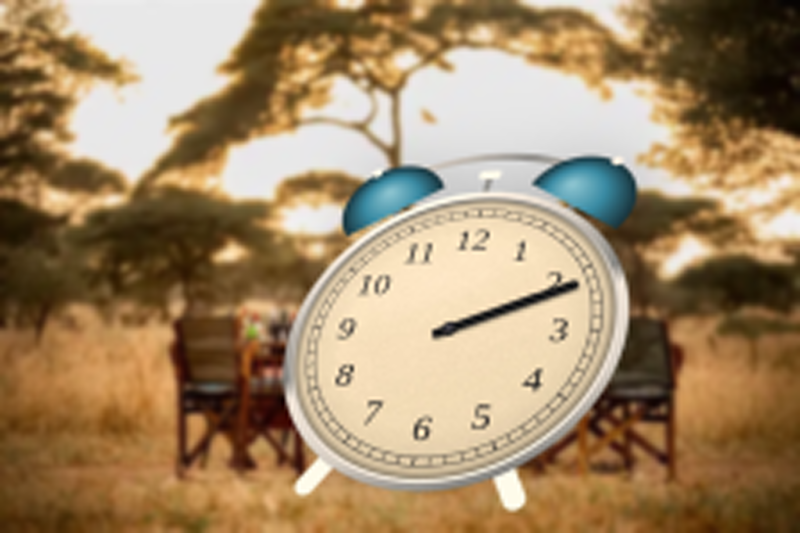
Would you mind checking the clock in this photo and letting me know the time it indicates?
2:11
